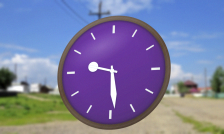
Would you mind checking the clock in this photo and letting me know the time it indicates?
9:29
